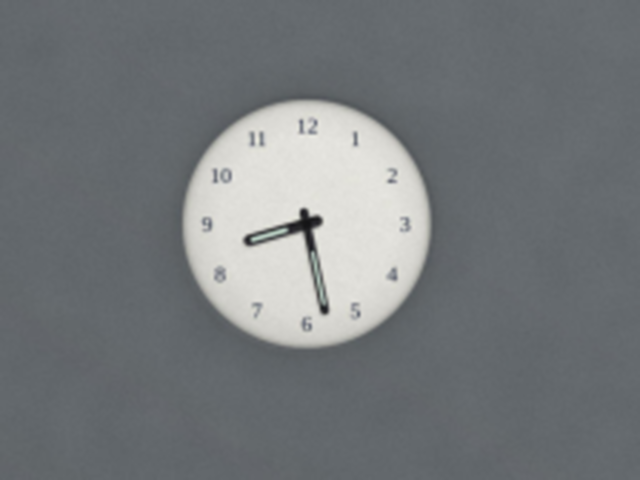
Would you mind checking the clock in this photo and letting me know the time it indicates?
8:28
